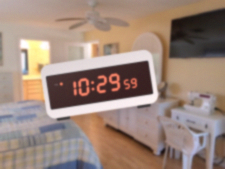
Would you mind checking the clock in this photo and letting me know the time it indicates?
10:29
